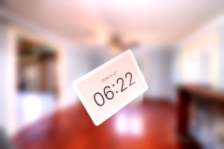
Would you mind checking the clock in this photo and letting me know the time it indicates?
6:22
